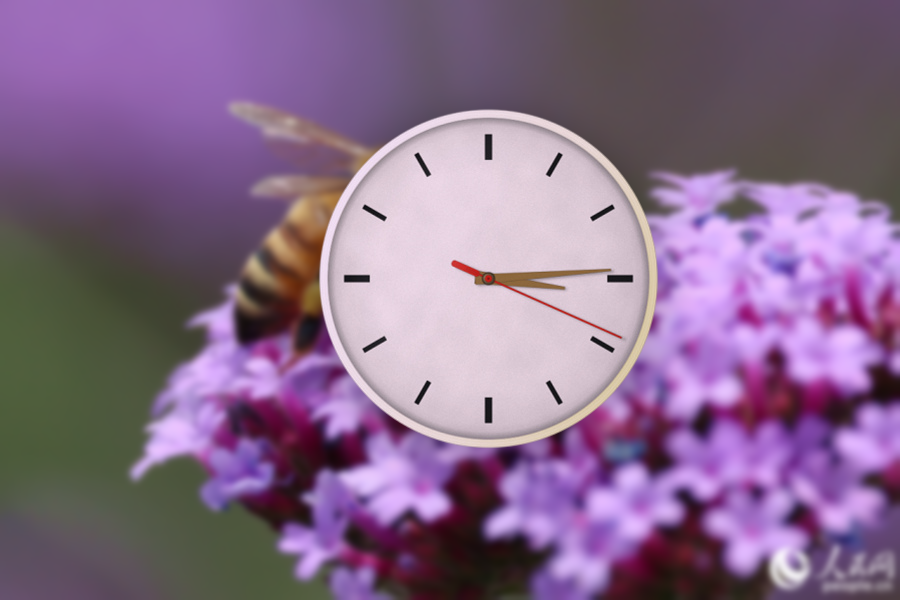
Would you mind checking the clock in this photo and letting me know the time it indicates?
3:14:19
